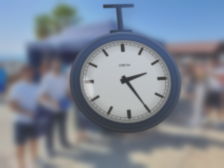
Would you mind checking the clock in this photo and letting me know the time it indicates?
2:25
